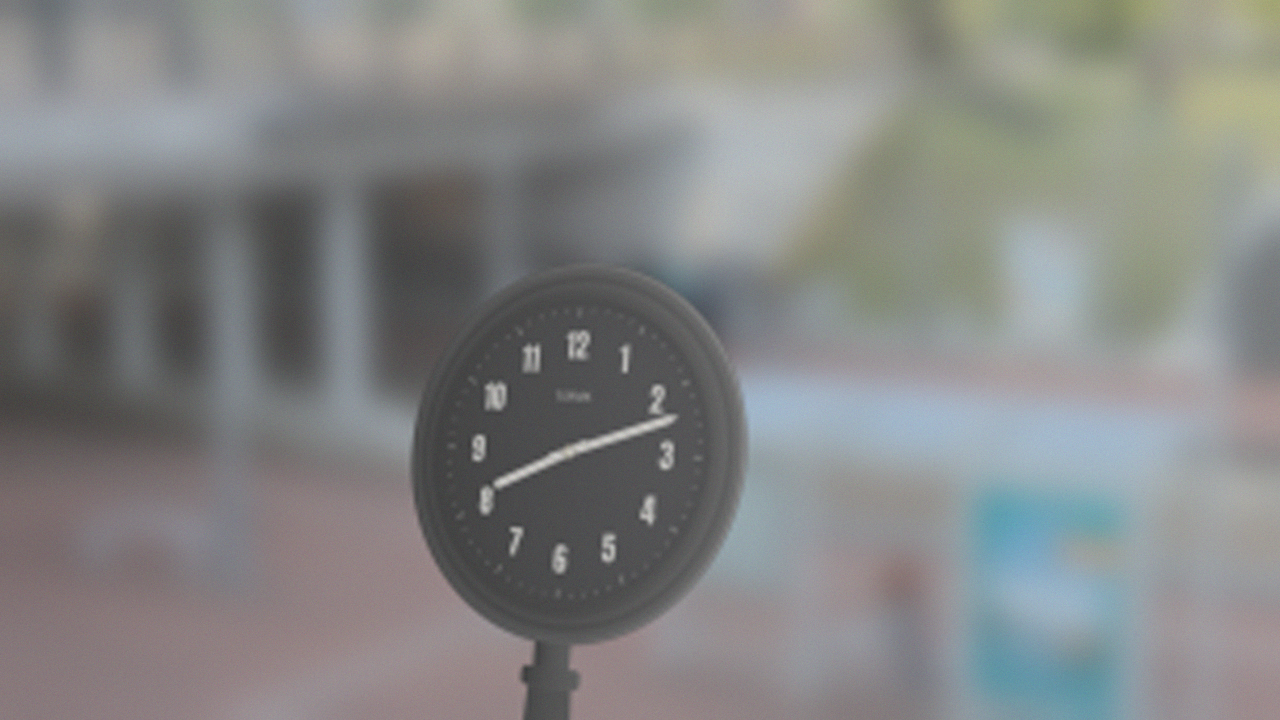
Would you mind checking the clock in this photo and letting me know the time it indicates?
8:12
